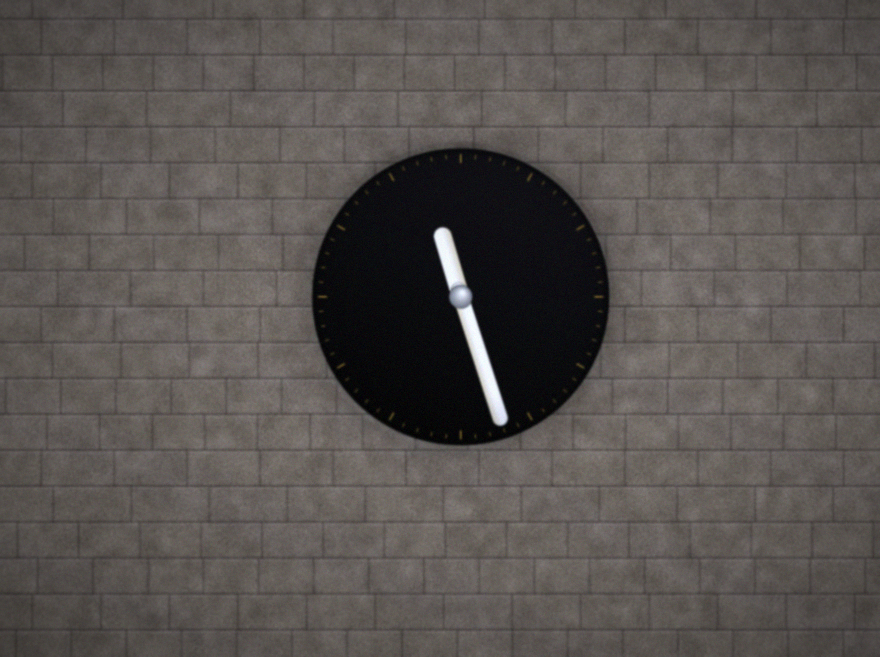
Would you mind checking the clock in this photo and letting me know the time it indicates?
11:27
